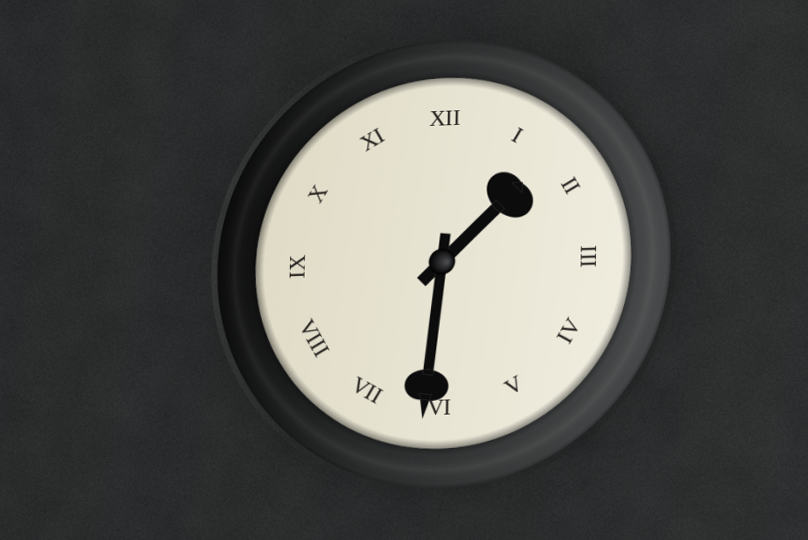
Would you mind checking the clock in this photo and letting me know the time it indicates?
1:31
